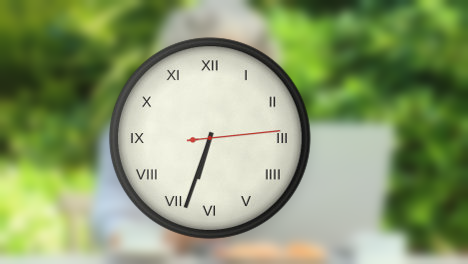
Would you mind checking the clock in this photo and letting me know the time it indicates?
6:33:14
